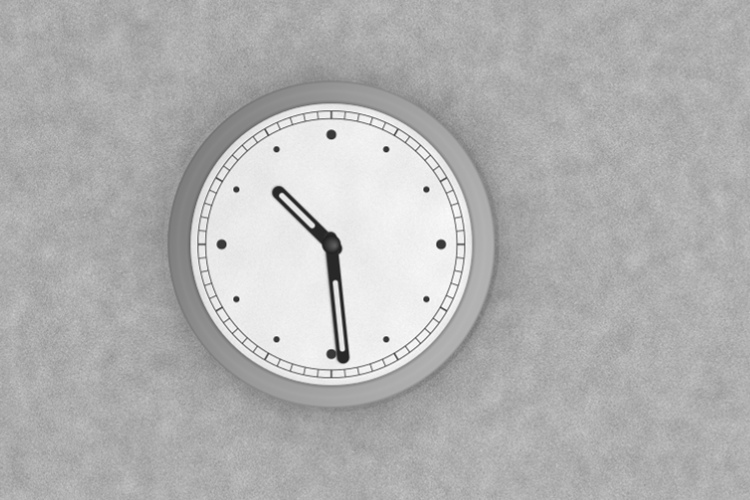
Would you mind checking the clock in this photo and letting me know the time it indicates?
10:29
